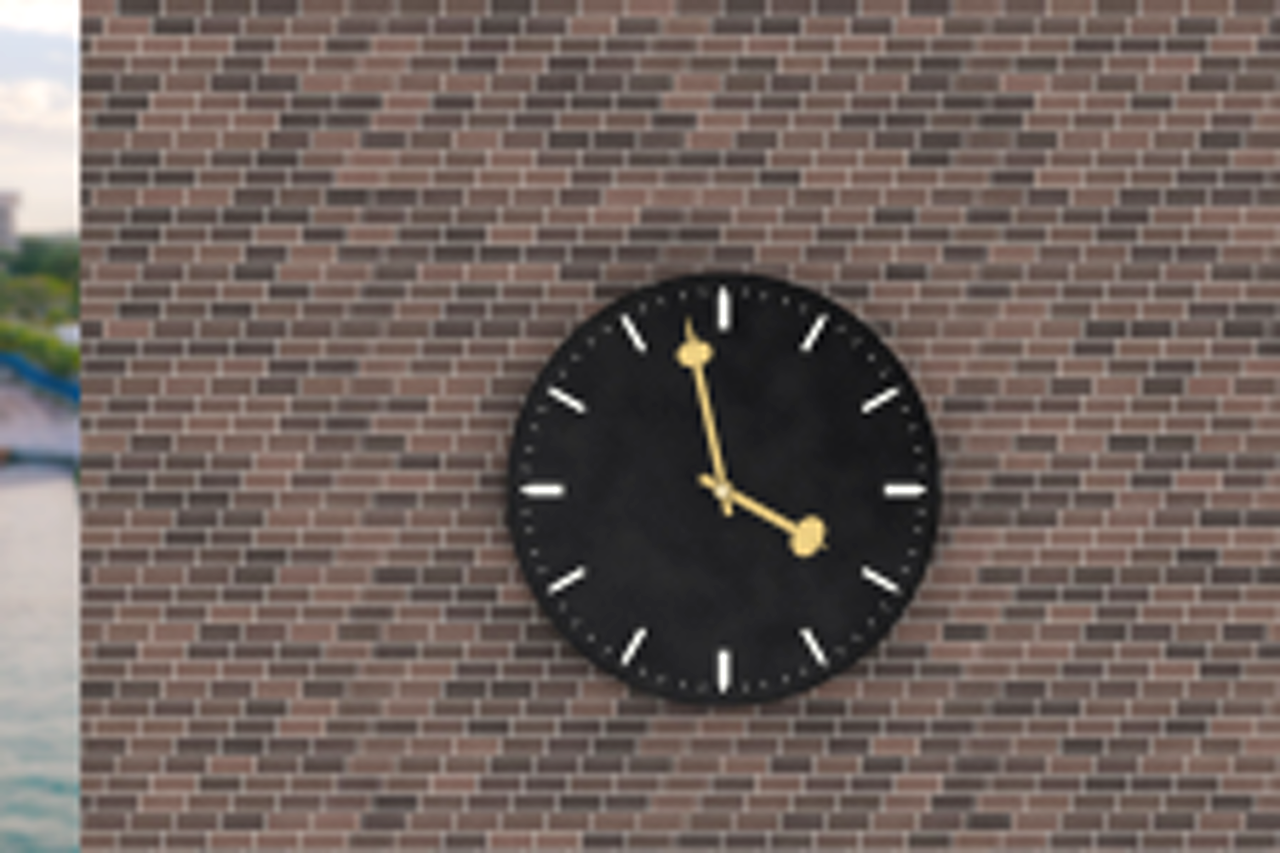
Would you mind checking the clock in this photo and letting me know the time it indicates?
3:58
